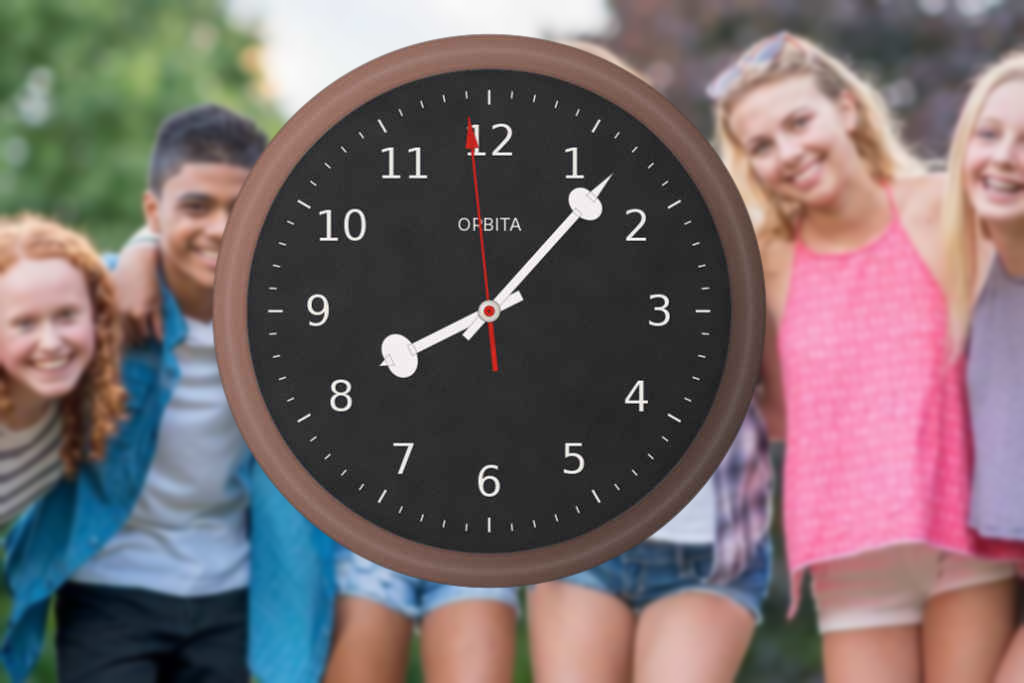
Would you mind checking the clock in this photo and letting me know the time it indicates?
8:06:59
